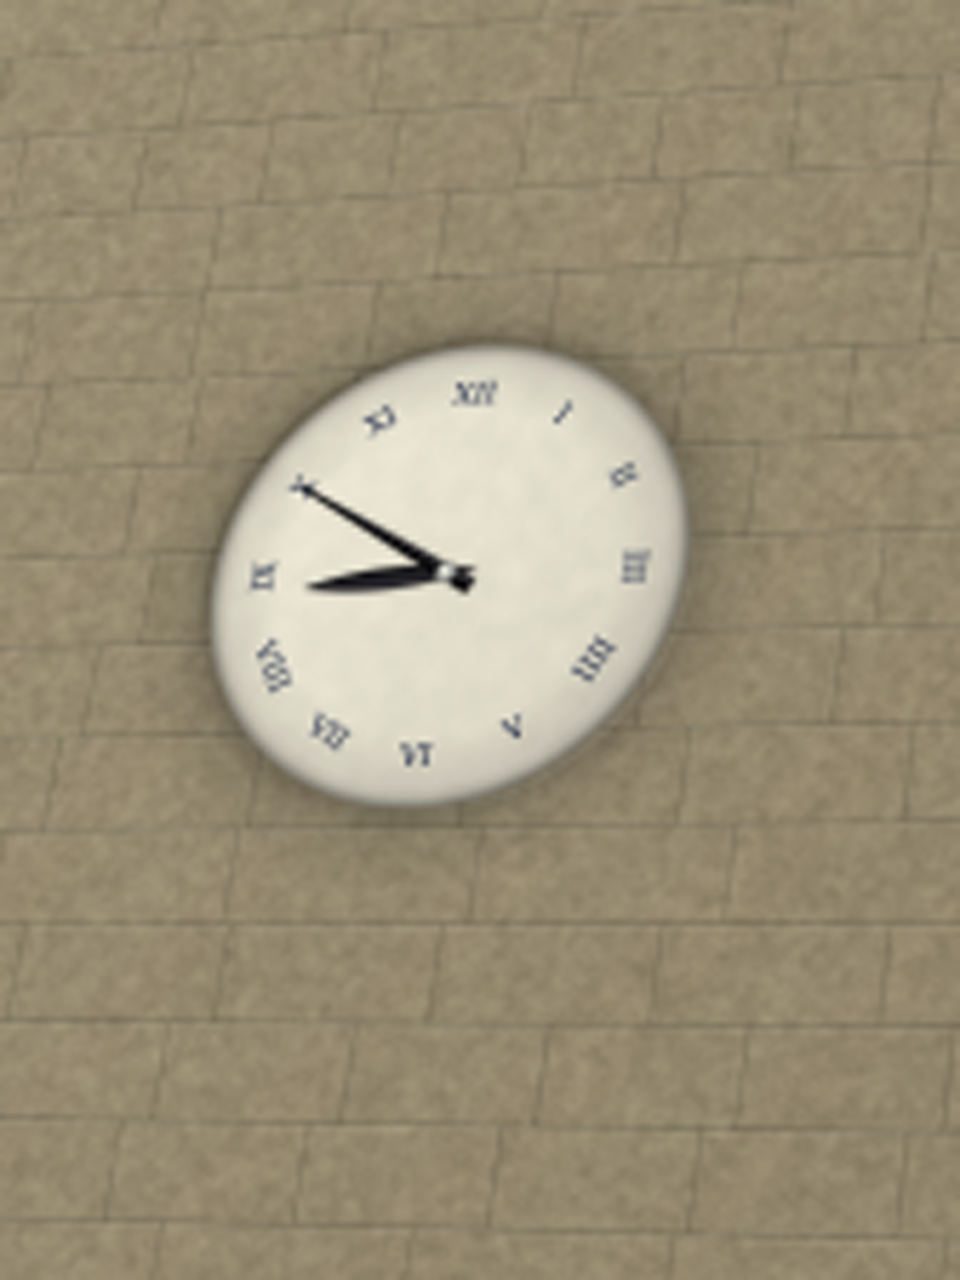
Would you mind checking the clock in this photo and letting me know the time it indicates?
8:50
